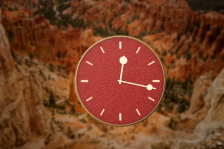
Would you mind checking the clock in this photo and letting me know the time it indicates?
12:17
